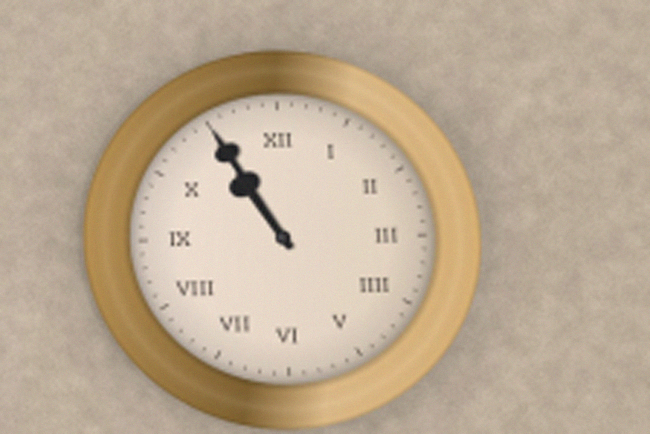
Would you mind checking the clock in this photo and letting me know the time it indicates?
10:55
